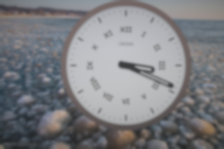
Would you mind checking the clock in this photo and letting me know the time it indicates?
3:19
